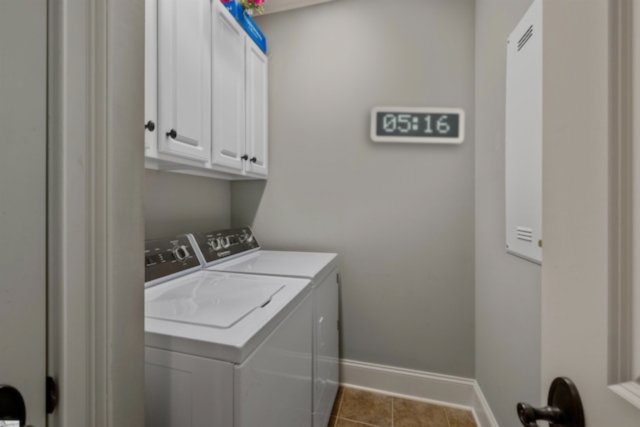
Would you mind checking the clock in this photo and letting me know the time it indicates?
5:16
